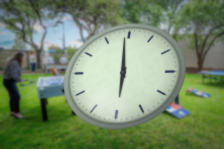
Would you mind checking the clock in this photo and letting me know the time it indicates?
5:59
